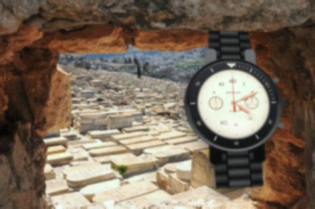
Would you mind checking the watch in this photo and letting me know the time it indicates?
4:11
